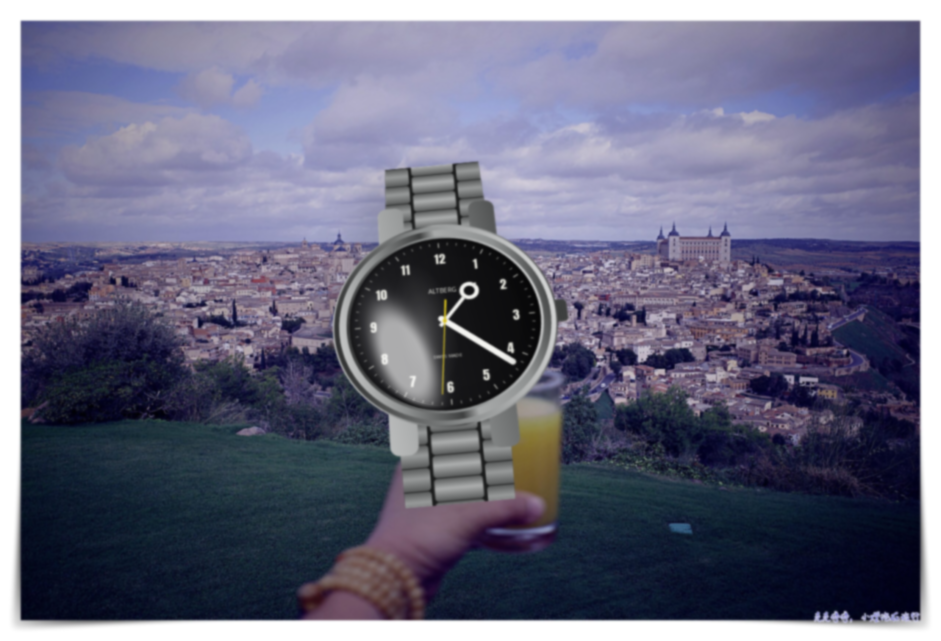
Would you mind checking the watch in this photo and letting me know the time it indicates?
1:21:31
